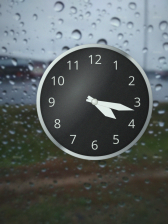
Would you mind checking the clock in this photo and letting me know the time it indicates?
4:17
